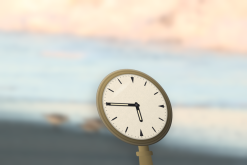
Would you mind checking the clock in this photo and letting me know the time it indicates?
5:45
